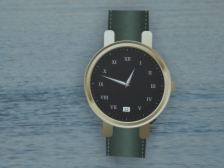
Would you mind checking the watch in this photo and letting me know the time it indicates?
12:48
